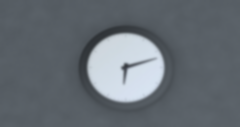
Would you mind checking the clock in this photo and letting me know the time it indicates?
6:12
